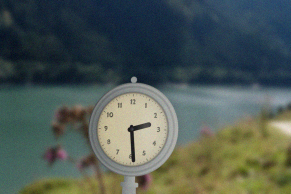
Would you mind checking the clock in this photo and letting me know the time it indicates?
2:29
